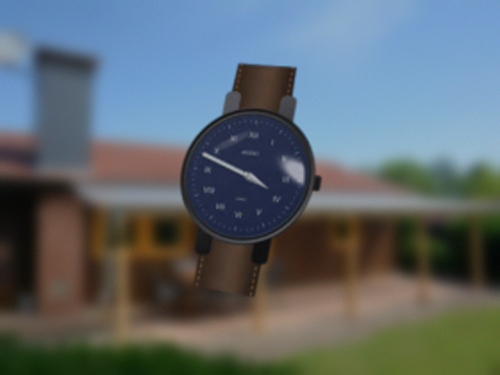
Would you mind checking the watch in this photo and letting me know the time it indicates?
3:48
